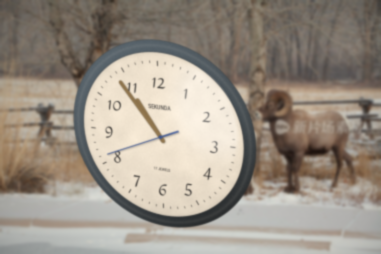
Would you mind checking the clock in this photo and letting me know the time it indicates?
10:53:41
